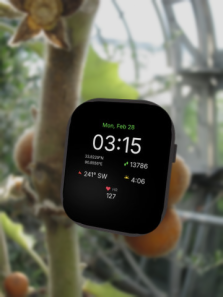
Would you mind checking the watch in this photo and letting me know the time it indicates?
3:15
